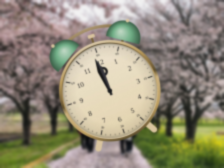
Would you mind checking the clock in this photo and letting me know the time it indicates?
11:59
